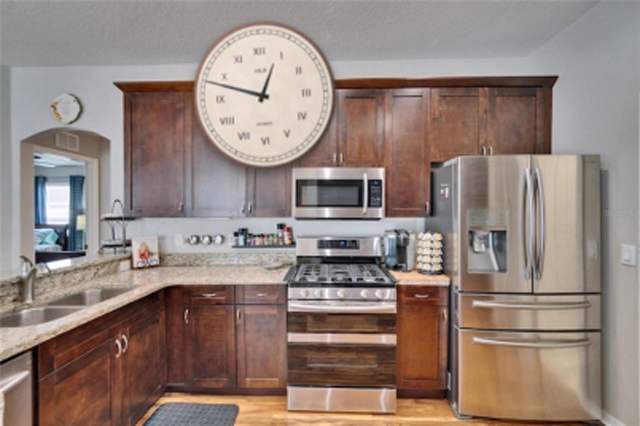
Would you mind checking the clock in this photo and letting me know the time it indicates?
12:48
